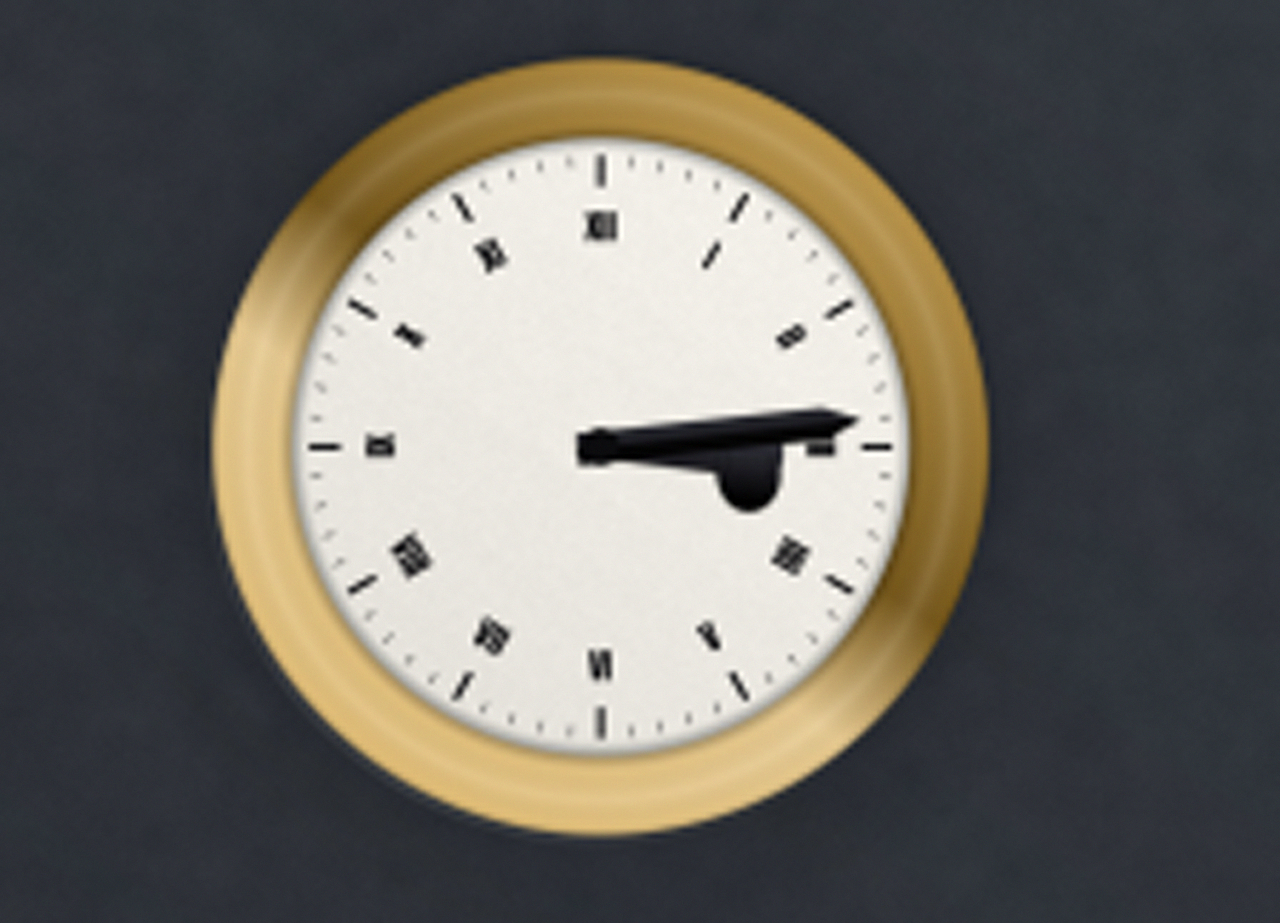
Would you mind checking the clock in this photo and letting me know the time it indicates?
3:14
